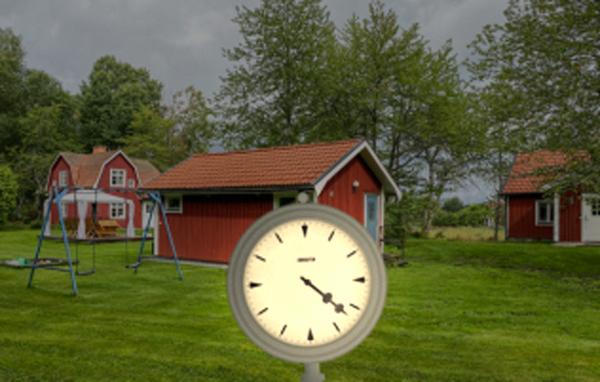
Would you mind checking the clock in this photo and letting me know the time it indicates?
4:22
